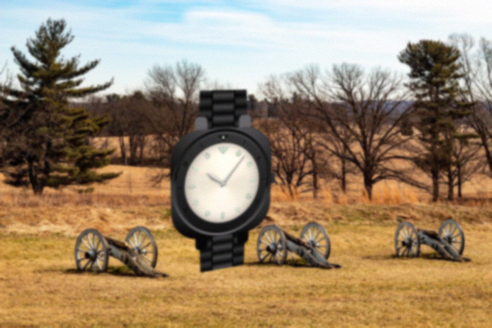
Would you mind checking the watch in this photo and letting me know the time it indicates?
10:07
